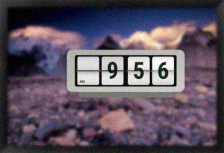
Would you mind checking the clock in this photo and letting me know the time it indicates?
9:56
